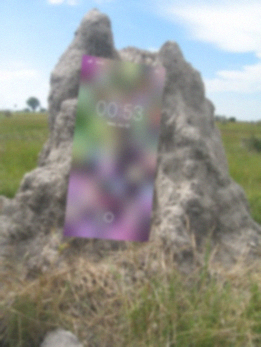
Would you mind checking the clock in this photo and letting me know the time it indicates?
0:53
